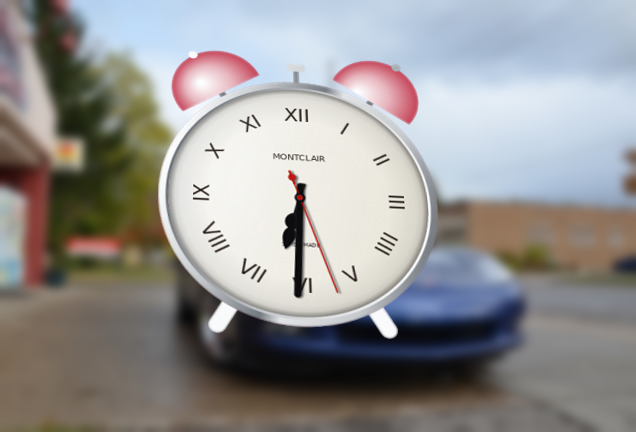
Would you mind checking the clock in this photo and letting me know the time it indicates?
6:30:27
